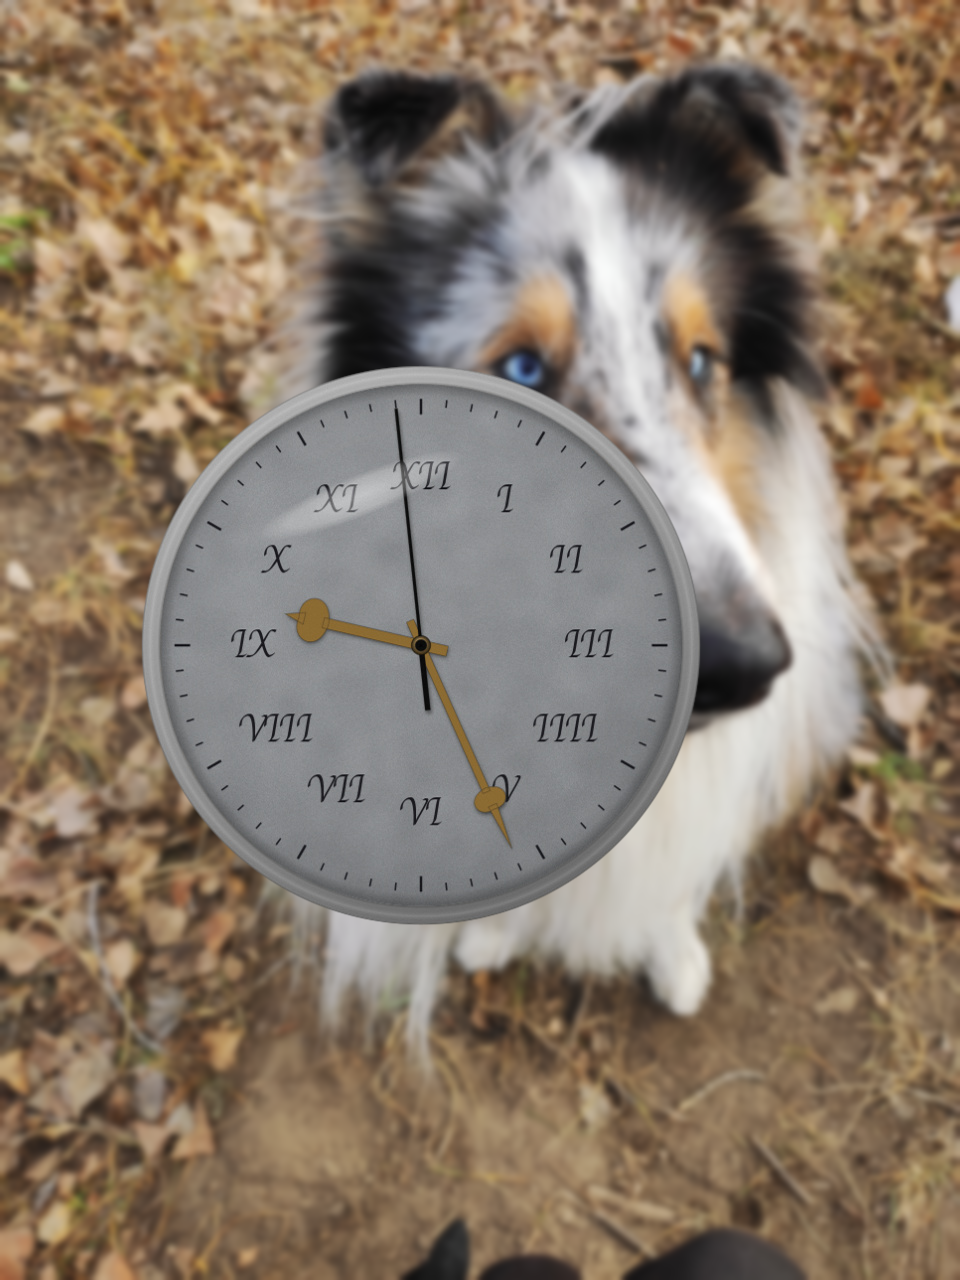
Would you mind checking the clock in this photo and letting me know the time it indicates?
9:25:59
